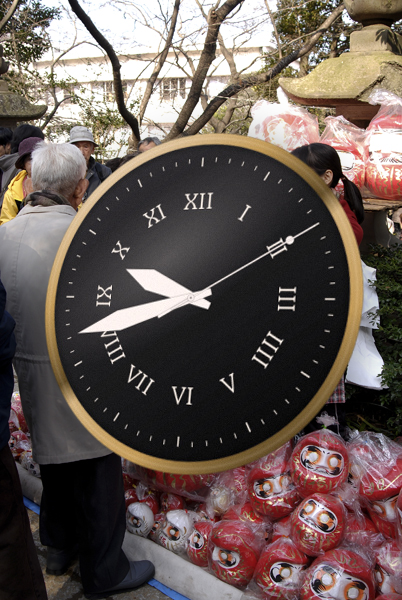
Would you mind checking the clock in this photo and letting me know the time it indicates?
9:42:10
